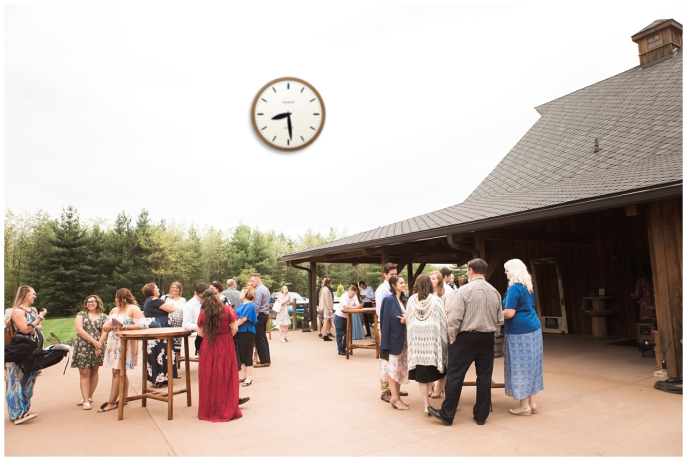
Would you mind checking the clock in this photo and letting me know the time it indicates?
8:29
